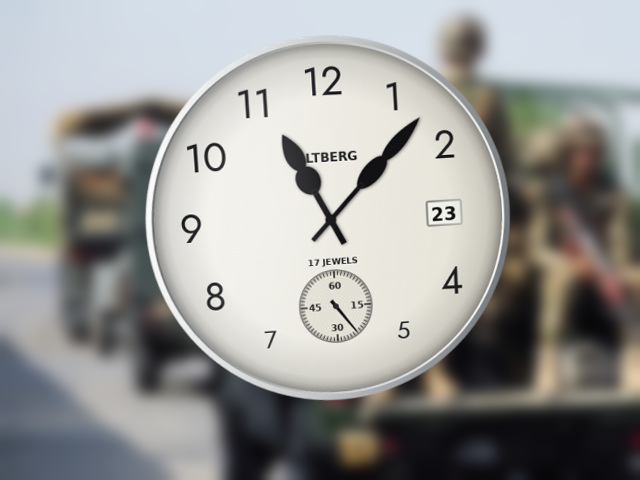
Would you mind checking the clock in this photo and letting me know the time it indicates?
11:07:24
